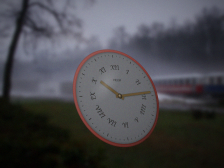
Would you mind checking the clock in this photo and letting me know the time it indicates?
10:14
